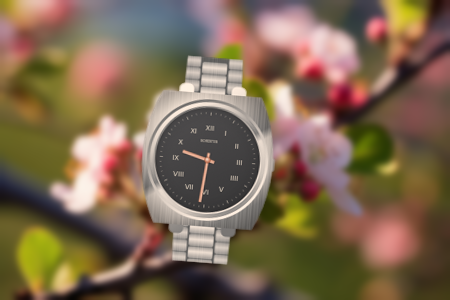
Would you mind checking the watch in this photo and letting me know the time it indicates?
9:31
